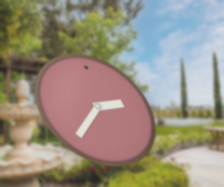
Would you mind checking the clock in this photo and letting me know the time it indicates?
2:37
